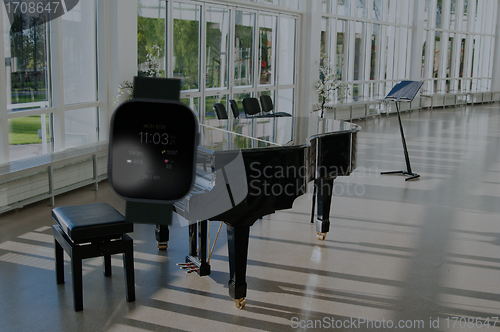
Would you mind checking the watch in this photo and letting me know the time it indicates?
11:03
